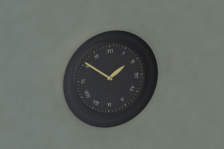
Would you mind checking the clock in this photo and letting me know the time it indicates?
1:51
